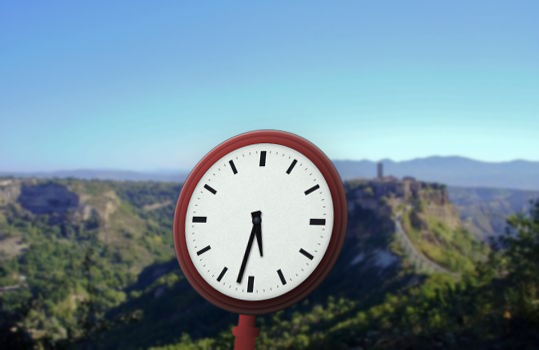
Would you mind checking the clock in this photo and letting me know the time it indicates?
5:32
